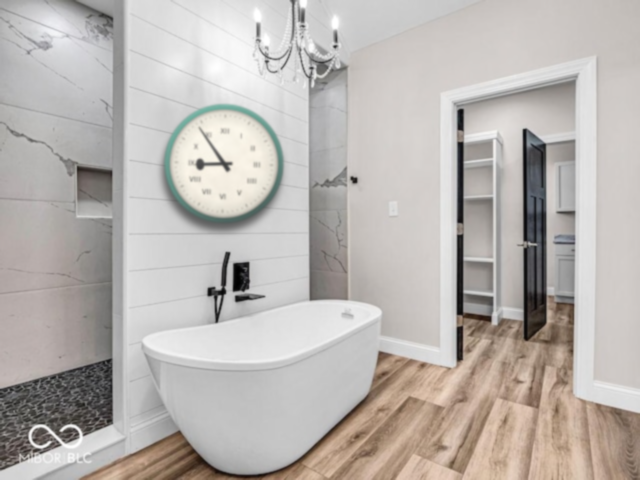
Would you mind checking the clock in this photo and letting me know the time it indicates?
8:54
